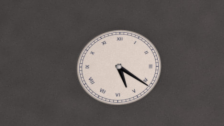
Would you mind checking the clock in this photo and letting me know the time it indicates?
5:21
